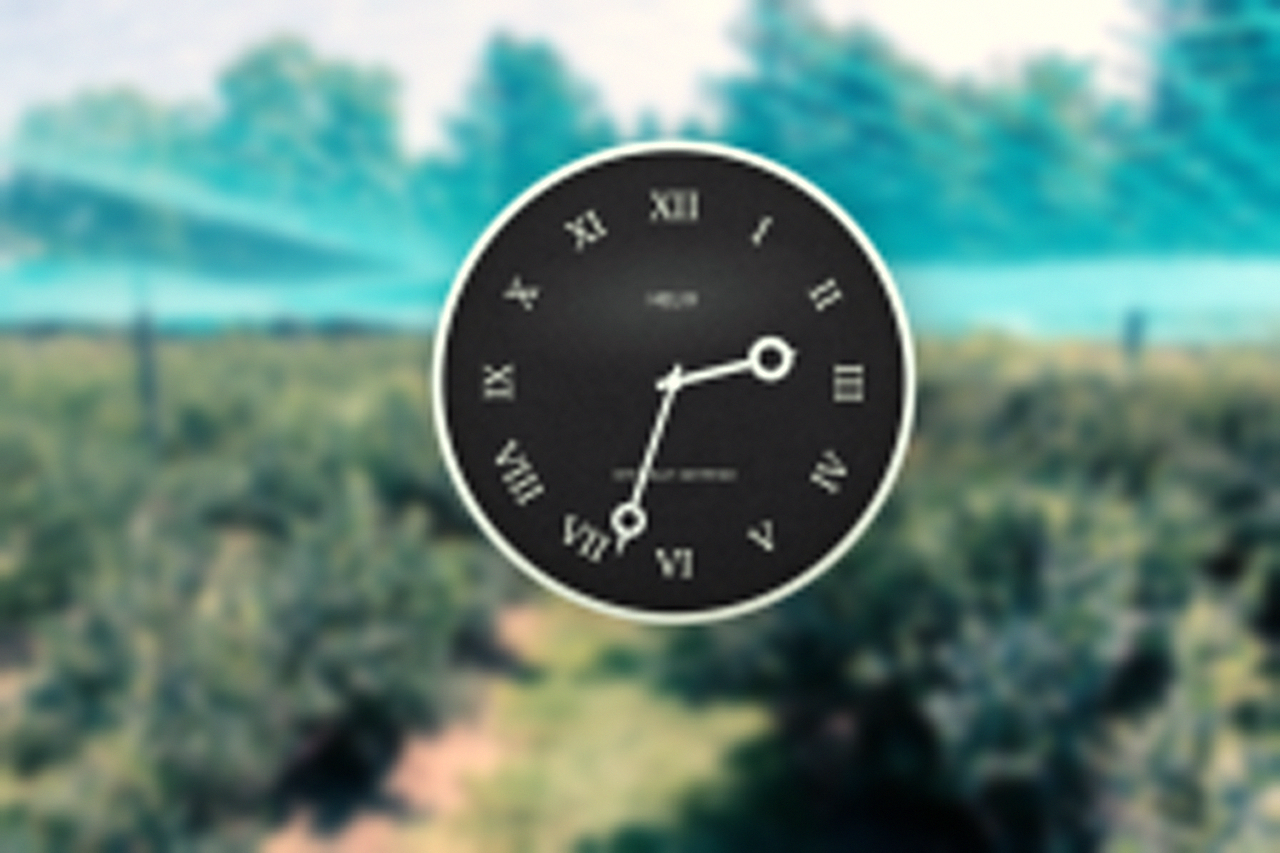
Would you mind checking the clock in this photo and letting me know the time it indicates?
2:33
